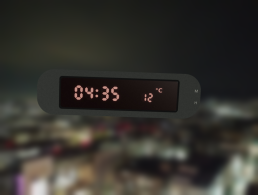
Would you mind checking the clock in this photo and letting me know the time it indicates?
4:35
